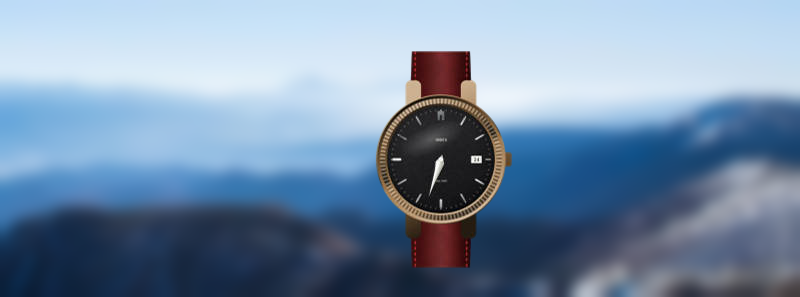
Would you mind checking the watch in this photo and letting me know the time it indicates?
6:33
